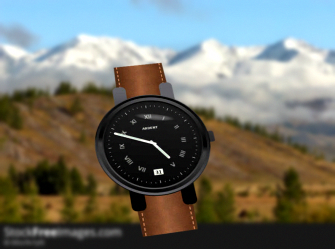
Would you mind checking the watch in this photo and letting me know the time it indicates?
4:49
